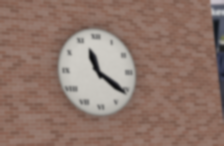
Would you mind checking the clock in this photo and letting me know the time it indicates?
11:21
